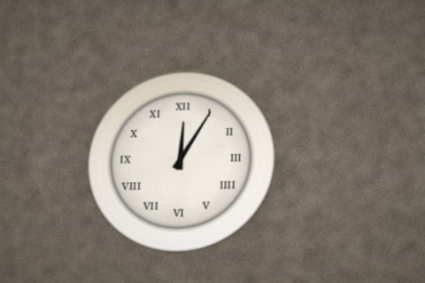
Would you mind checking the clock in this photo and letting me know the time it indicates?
12:05
